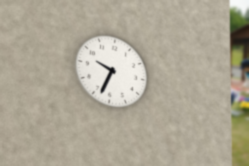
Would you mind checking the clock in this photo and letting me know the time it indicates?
9:33
